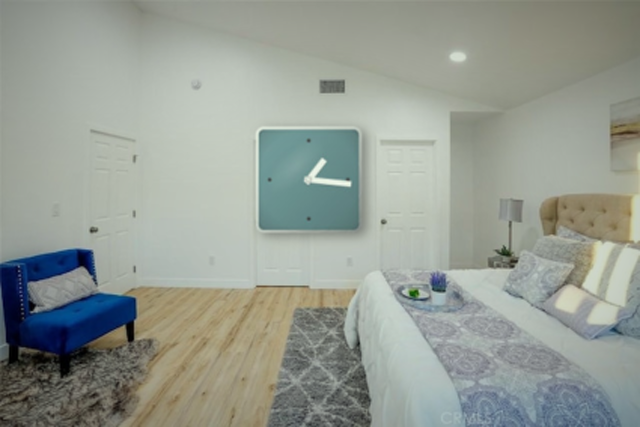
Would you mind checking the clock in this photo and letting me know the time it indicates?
1:16
